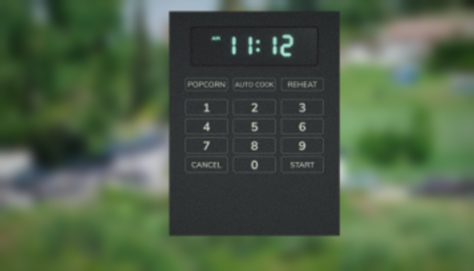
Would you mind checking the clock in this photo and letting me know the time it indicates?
11:12
